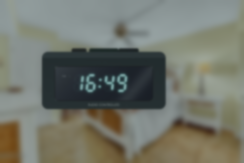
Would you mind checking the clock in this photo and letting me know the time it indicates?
16:49
